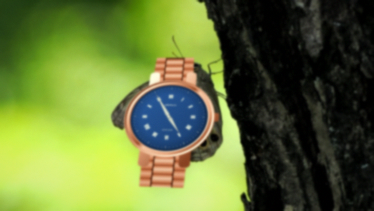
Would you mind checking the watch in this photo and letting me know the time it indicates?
4:55
